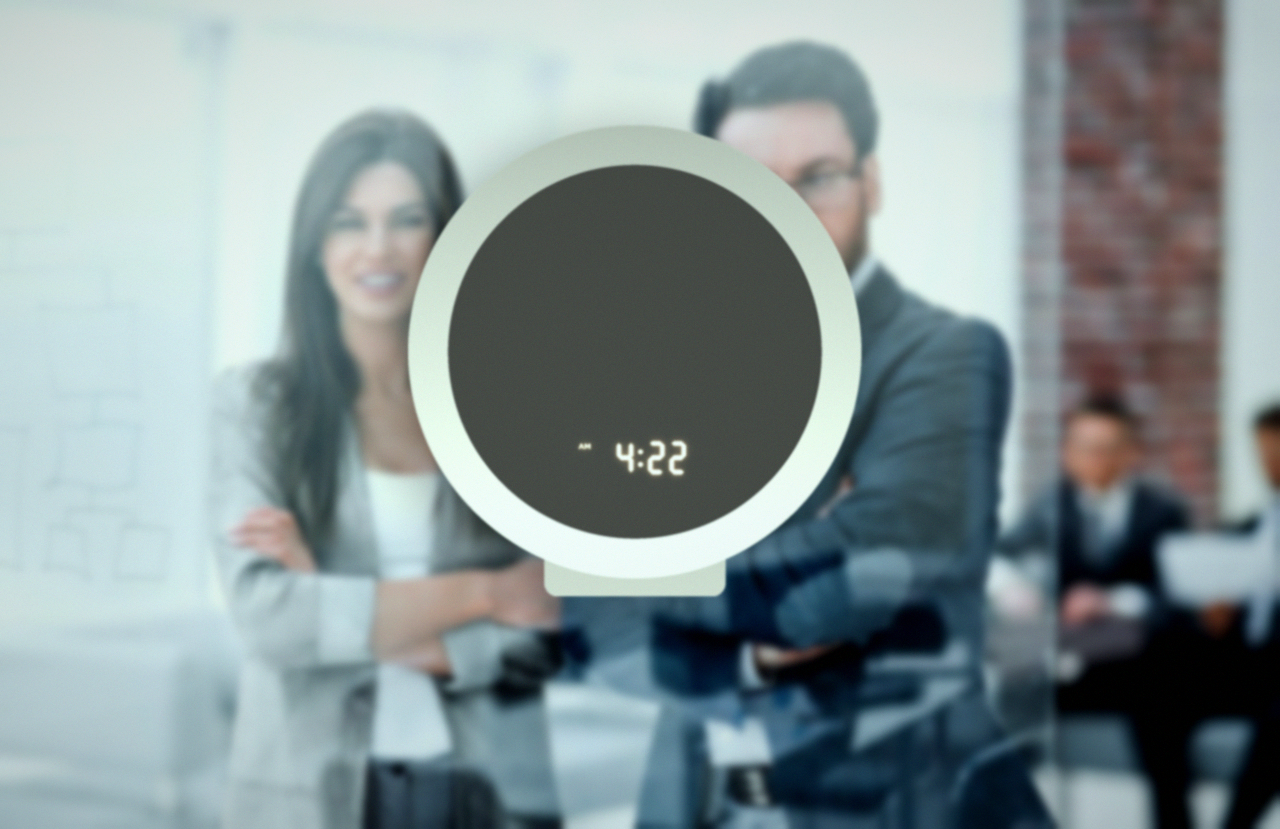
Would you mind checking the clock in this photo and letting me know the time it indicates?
4:22
